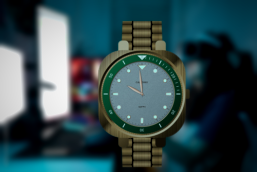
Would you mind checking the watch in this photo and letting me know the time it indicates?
9:59
